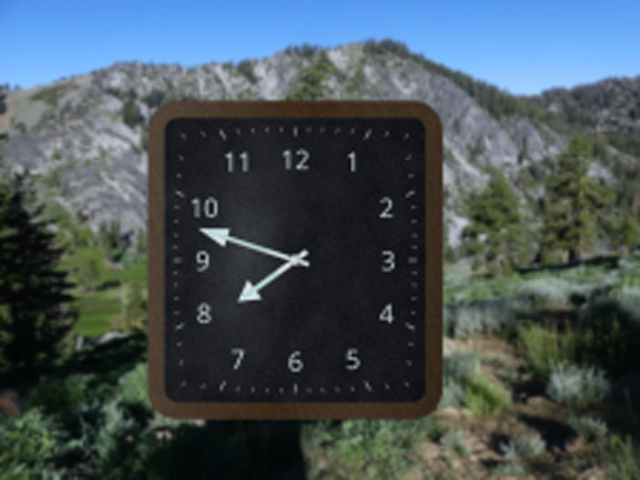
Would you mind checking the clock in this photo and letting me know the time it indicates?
7:48
